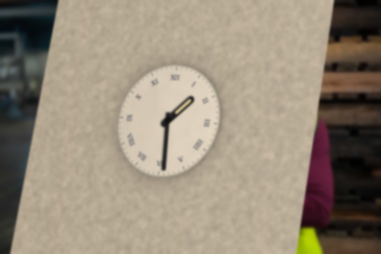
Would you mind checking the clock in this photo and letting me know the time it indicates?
1:29
